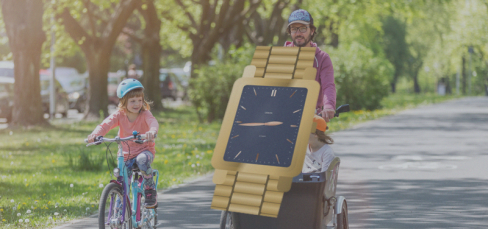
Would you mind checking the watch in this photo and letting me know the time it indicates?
2:44
